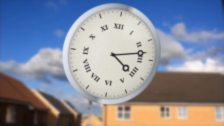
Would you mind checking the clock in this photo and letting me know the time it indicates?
4:13
